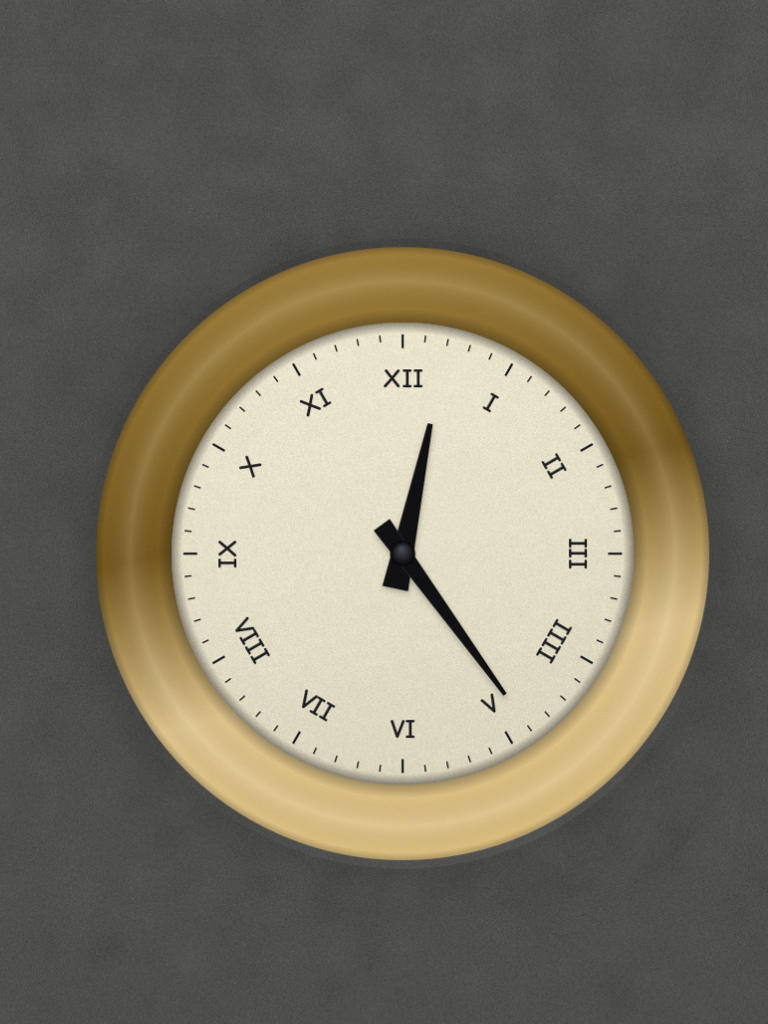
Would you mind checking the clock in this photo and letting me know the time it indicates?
12:24
